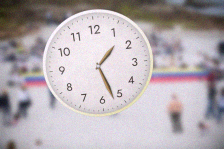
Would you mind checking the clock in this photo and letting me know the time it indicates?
1:27
